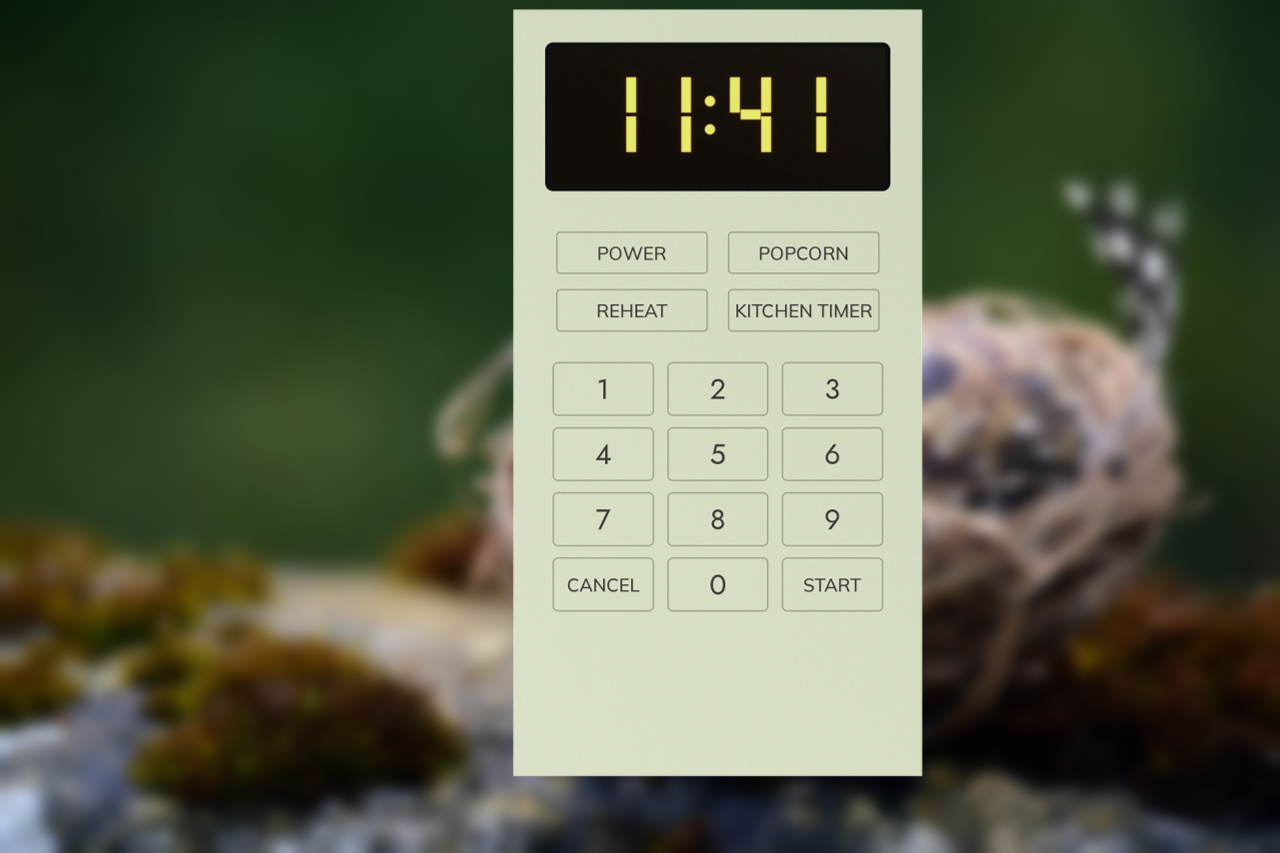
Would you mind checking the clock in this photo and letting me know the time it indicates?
11:41
